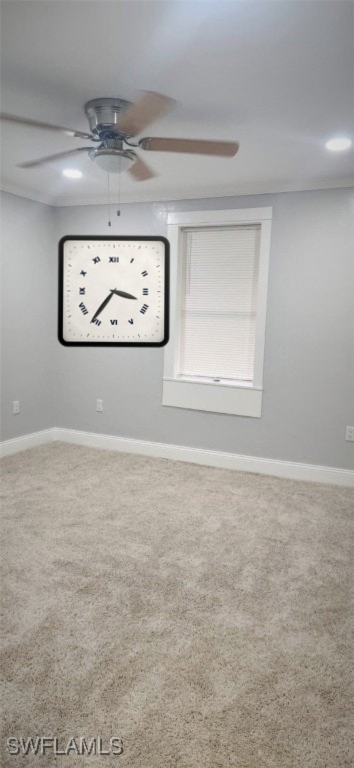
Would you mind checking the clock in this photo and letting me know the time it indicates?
3:36
